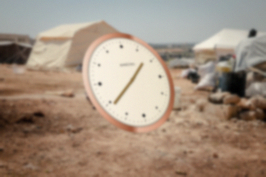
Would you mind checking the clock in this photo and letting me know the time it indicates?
1:39
